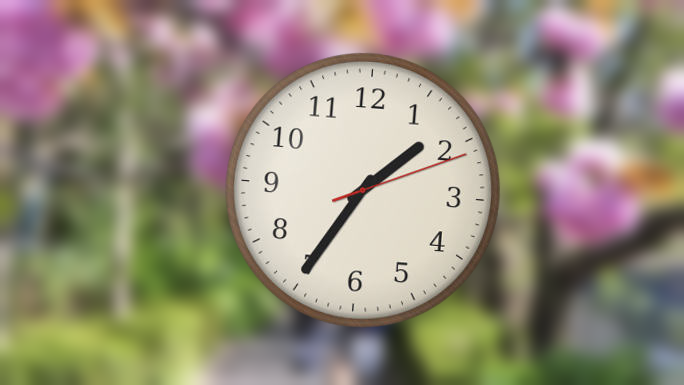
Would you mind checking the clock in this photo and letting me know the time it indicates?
1:35:11
